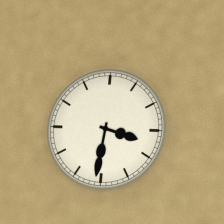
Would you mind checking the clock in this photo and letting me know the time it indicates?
3:31
